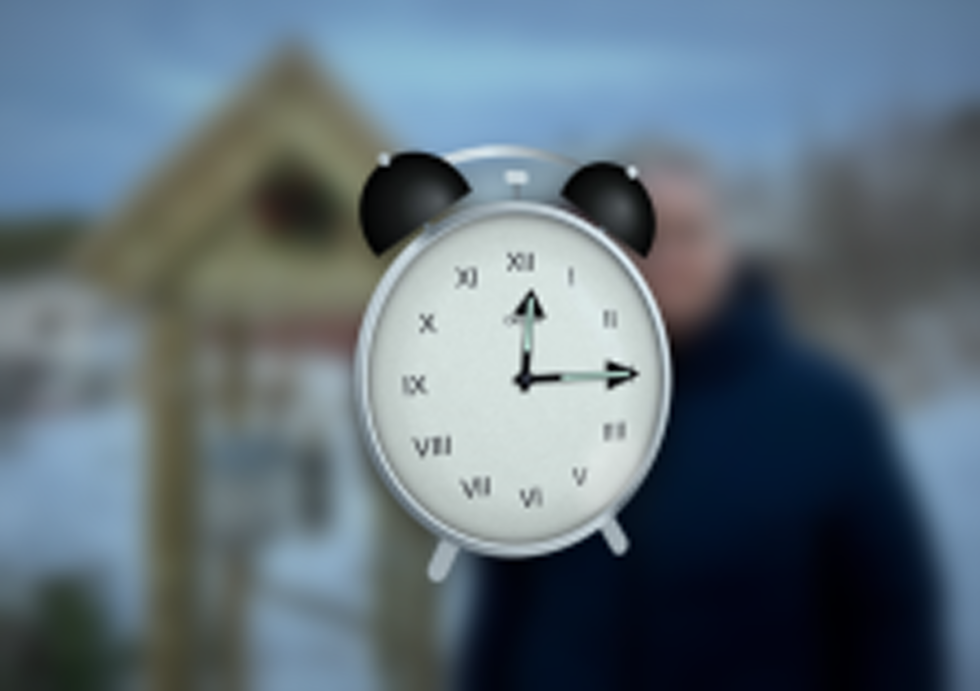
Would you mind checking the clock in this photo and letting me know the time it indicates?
12:15
